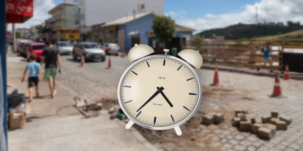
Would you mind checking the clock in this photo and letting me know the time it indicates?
4:36
